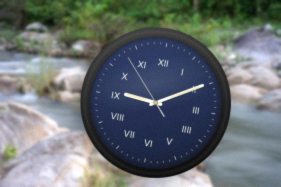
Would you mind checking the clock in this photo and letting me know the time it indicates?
9:09:53
